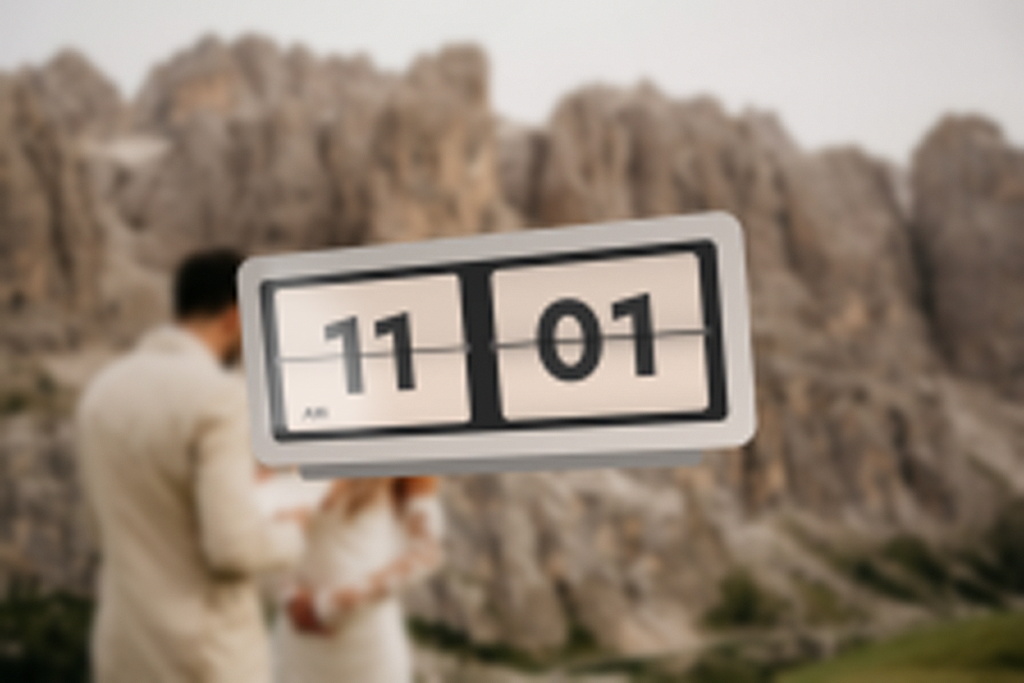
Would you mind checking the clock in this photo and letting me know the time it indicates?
11:01
